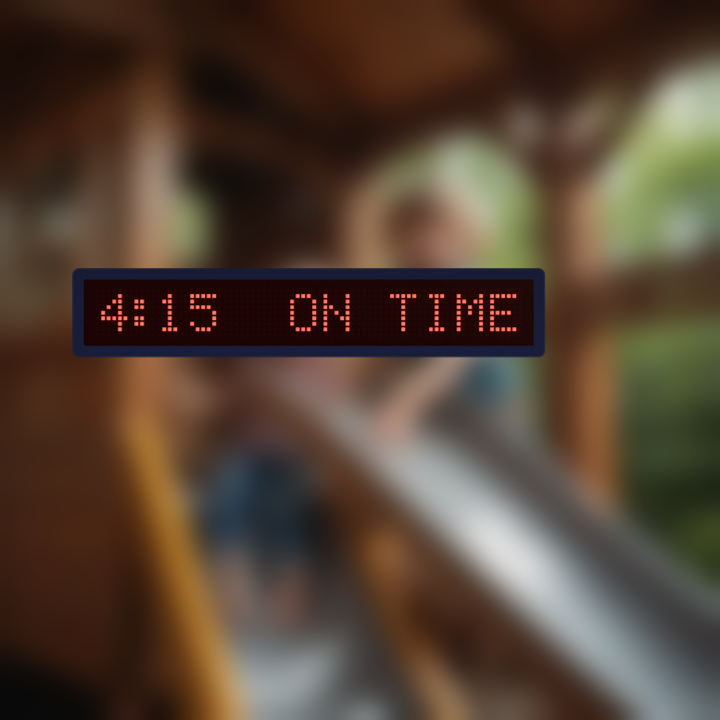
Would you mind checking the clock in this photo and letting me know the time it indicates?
4:15
